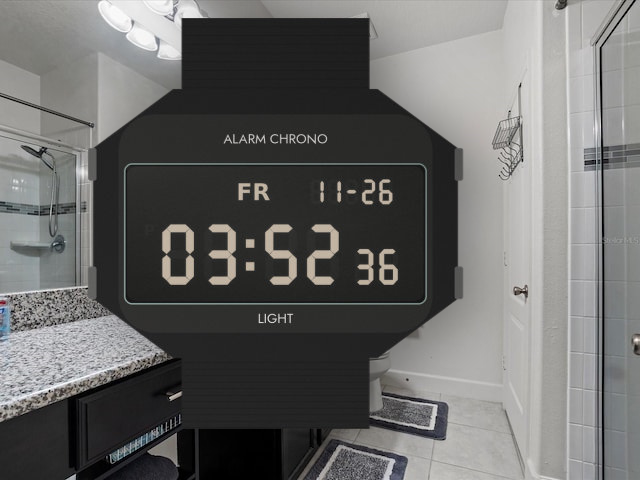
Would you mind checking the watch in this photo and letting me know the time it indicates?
3:52:36
